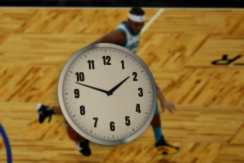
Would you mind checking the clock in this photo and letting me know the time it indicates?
1:48
